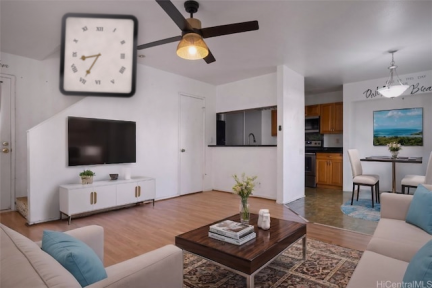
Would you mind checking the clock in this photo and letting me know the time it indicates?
8:35
